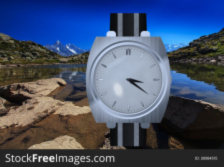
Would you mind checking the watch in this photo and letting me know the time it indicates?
3:21
